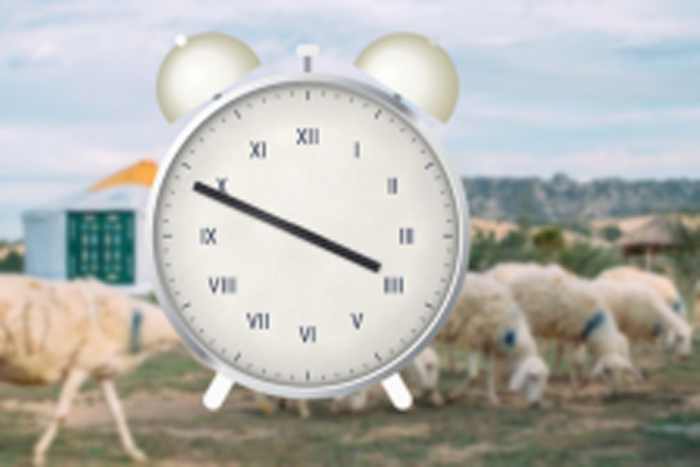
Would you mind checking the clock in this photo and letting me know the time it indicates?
3:49
